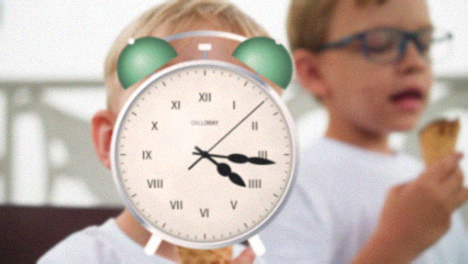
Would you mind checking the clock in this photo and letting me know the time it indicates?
4:16:08
